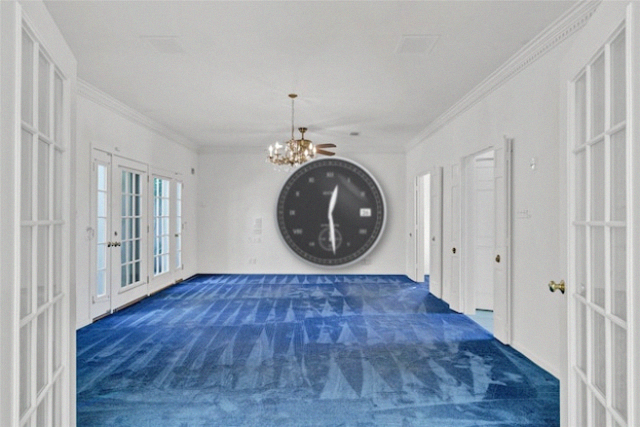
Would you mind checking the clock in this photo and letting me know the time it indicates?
12:29
